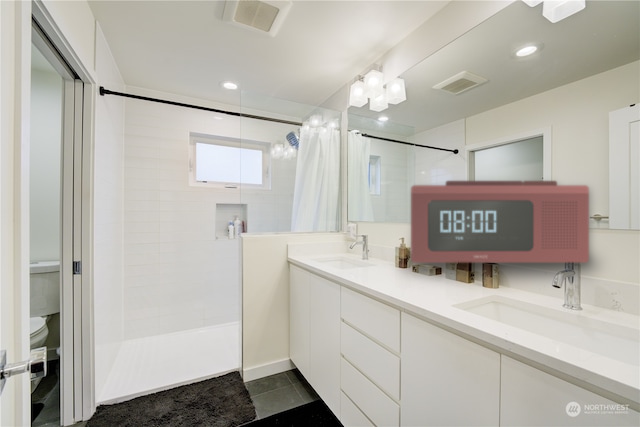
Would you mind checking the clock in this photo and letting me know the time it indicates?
8:00
